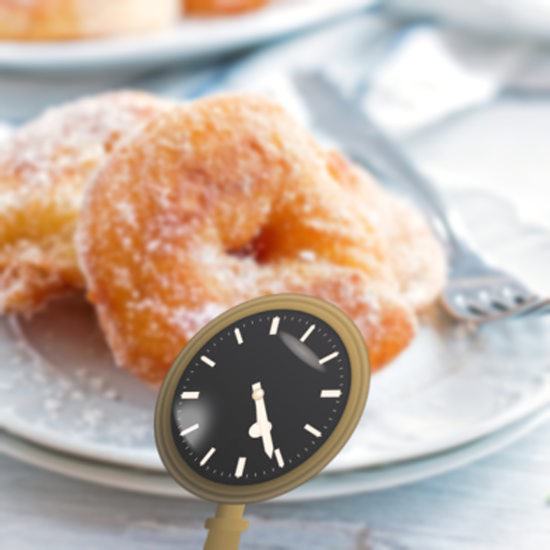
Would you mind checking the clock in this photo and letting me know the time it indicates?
5:26
